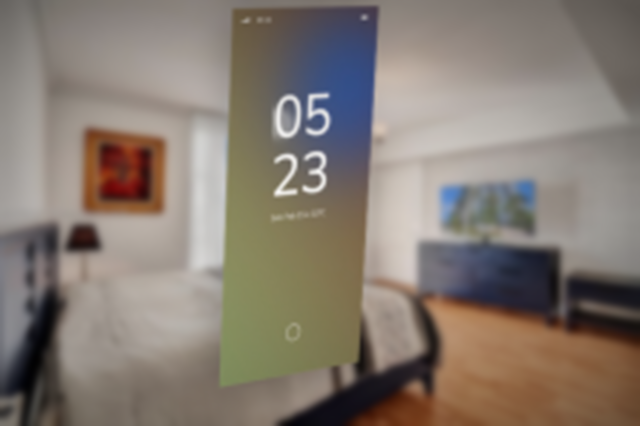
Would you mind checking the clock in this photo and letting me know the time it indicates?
5:23
